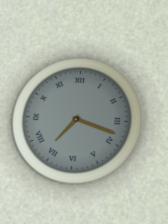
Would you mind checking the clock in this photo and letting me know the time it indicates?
7:18
